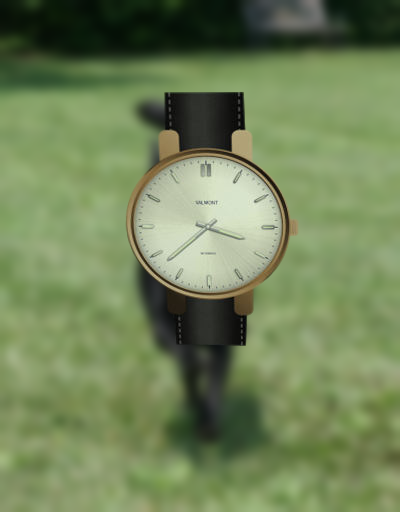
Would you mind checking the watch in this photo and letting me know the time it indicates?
3:38
